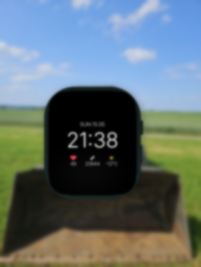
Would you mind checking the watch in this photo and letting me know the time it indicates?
21:38
